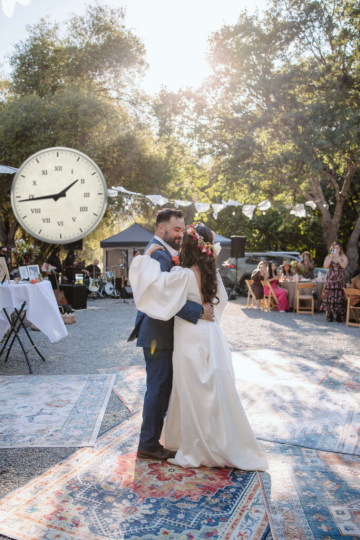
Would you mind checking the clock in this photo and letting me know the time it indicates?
1:44
